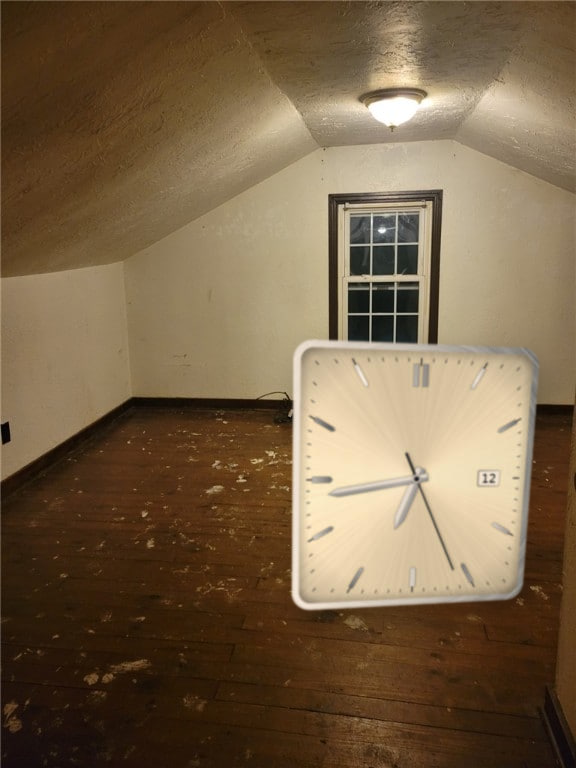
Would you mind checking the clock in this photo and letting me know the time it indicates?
6:43:26
